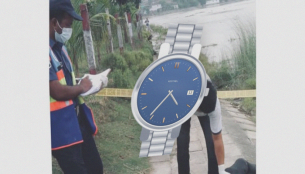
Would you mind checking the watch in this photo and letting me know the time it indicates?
4:36
